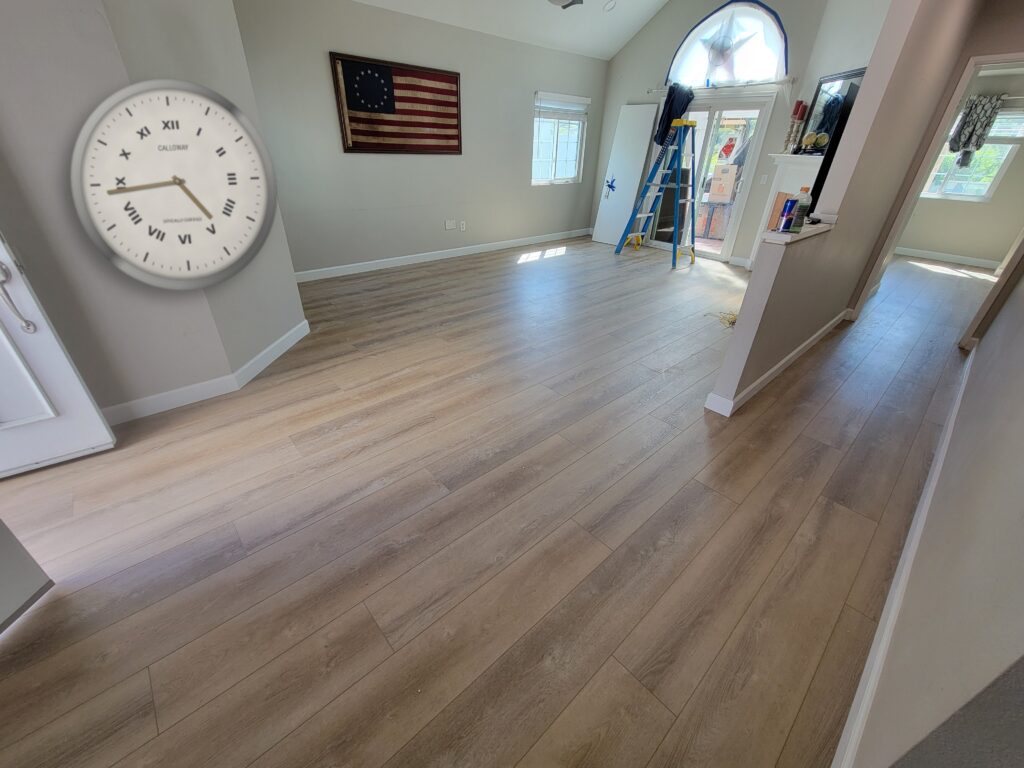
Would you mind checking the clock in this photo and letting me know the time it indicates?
4:44
